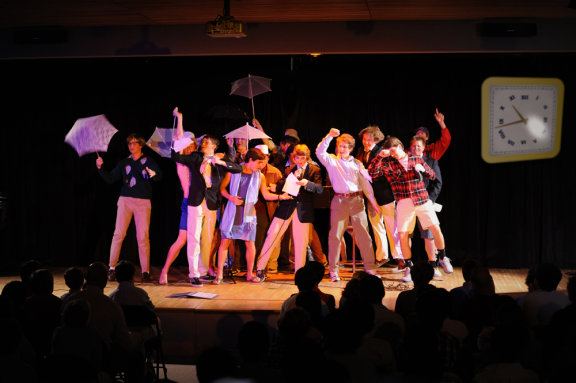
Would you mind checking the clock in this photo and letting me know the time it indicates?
10:43
